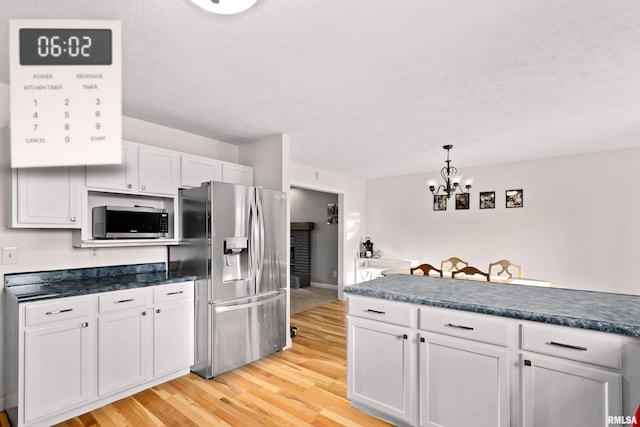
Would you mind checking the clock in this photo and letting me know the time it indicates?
6:02
